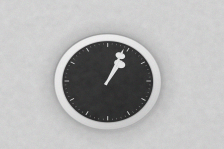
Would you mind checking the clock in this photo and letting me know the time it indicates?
1:04
